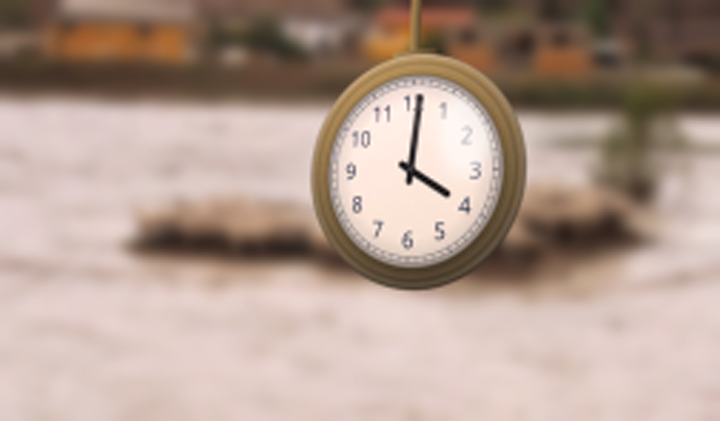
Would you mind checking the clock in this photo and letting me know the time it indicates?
4:01
